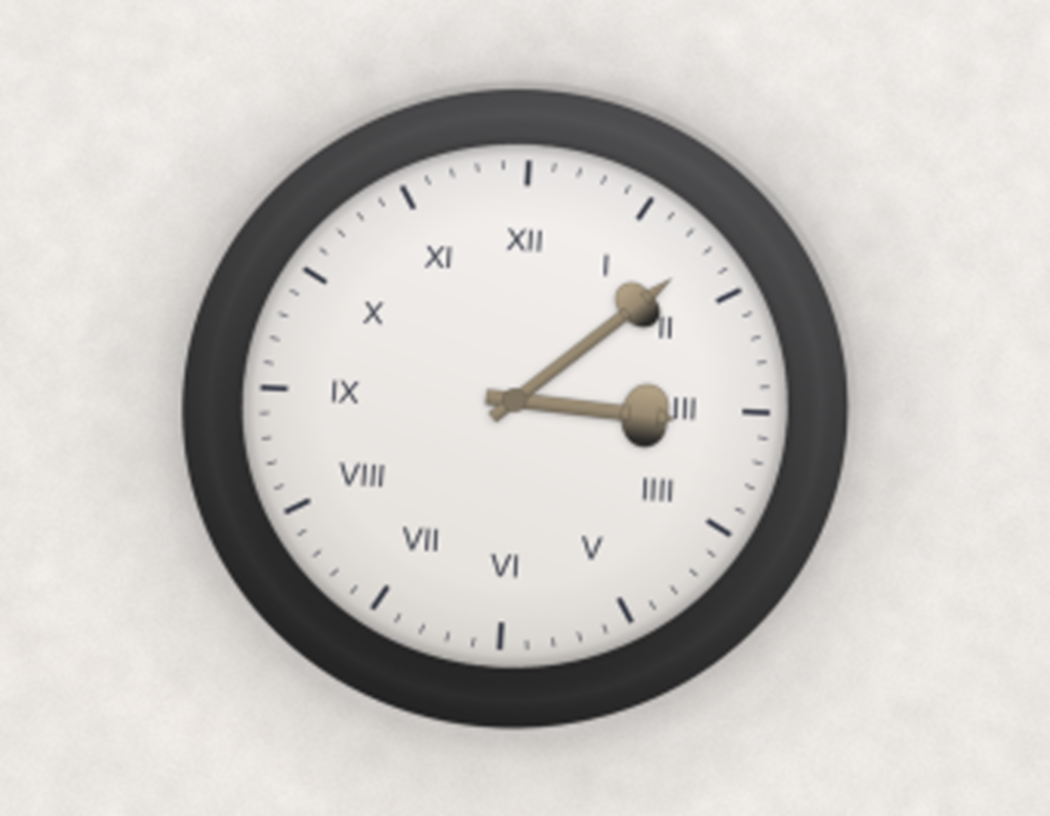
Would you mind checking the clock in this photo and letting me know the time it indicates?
3:08
